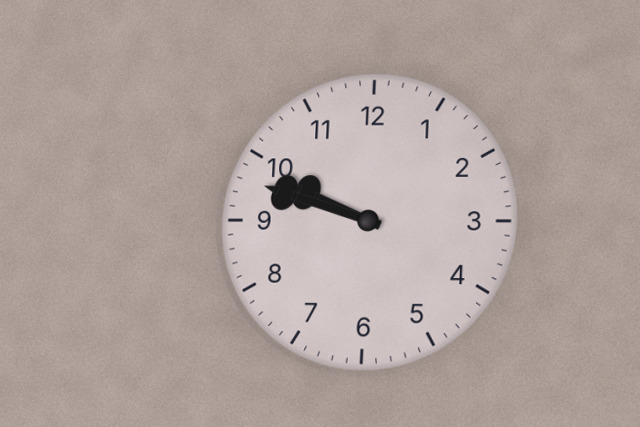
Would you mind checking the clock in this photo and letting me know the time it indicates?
9:48
